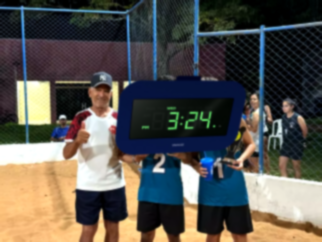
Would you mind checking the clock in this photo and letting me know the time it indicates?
3:24
